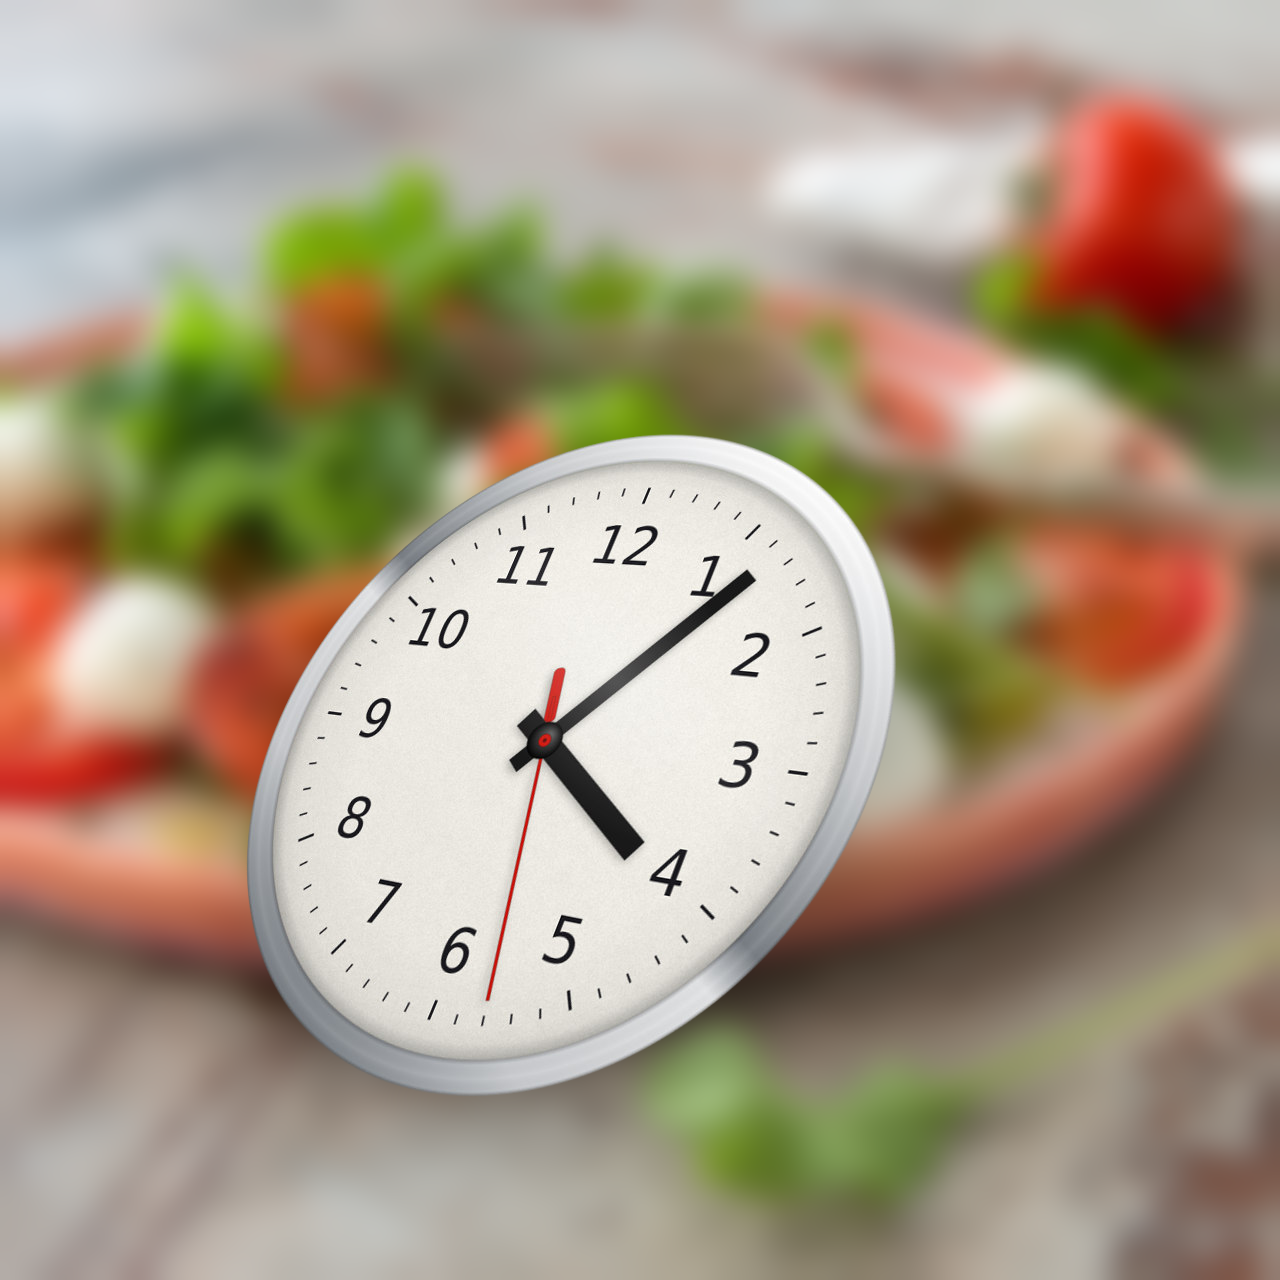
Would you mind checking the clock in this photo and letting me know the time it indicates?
4:06:28
